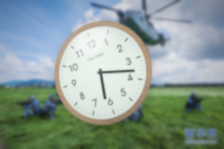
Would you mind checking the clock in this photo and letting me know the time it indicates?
6:18
